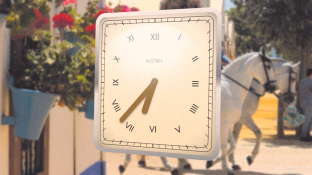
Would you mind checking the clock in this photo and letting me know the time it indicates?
6:37
